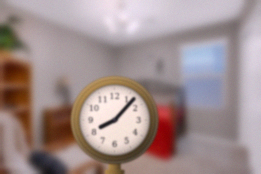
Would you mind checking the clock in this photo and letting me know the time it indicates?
8:07
